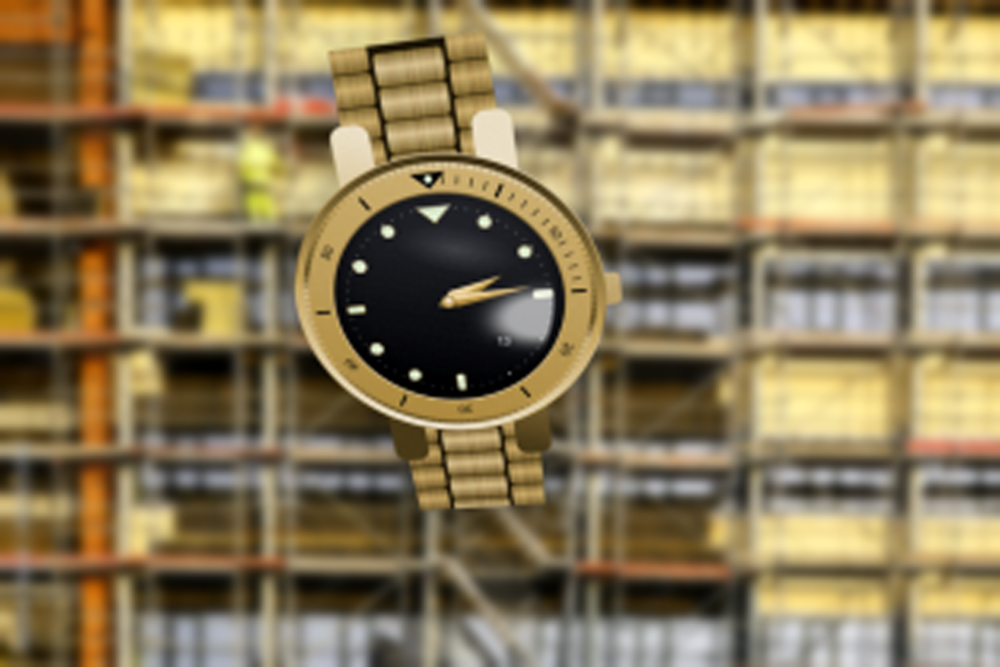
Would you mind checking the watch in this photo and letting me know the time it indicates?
2:14
